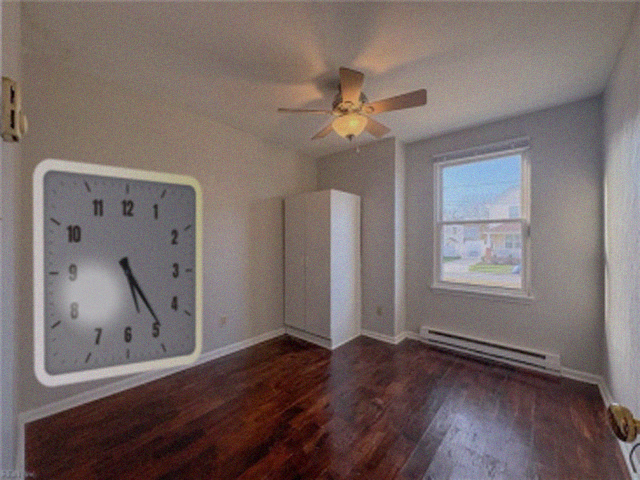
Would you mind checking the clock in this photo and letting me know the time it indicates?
5:24
